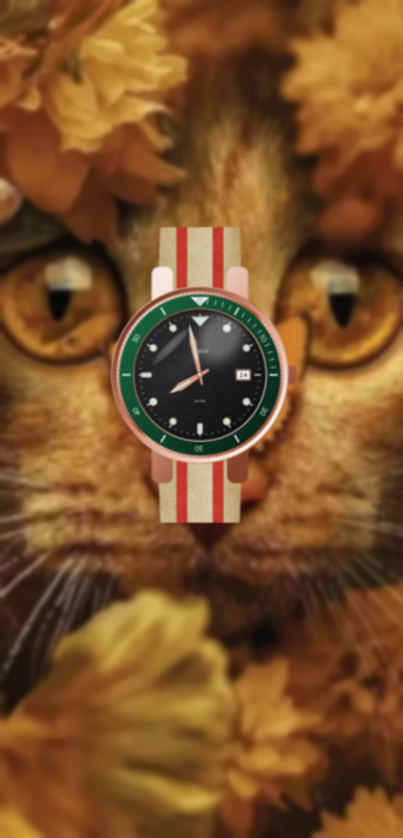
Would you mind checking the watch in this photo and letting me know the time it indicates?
7:58
